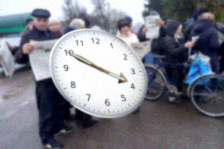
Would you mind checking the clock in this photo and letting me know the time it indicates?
3:50
